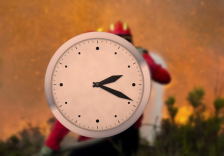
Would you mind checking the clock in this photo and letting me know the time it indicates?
2:19
